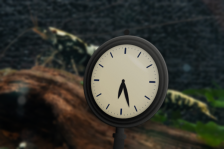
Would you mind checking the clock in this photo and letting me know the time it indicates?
6:27
